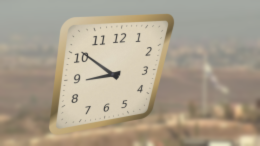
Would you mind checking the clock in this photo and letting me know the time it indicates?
8:51
